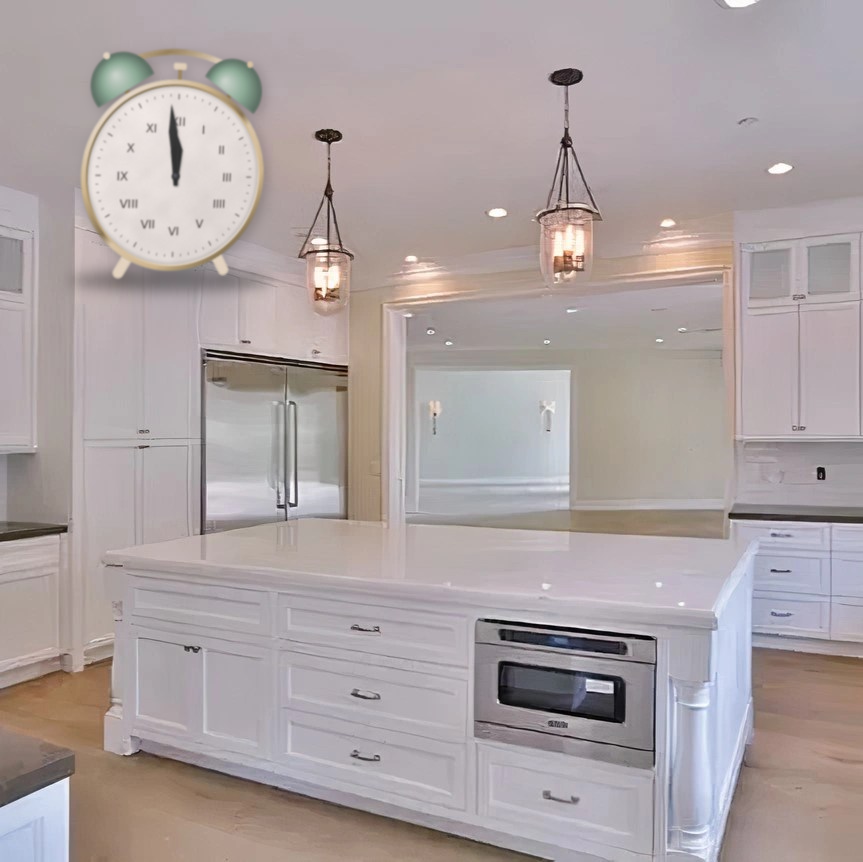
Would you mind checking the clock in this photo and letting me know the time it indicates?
11:59
